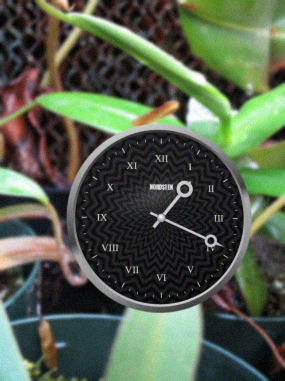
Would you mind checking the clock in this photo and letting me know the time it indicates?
1:19
